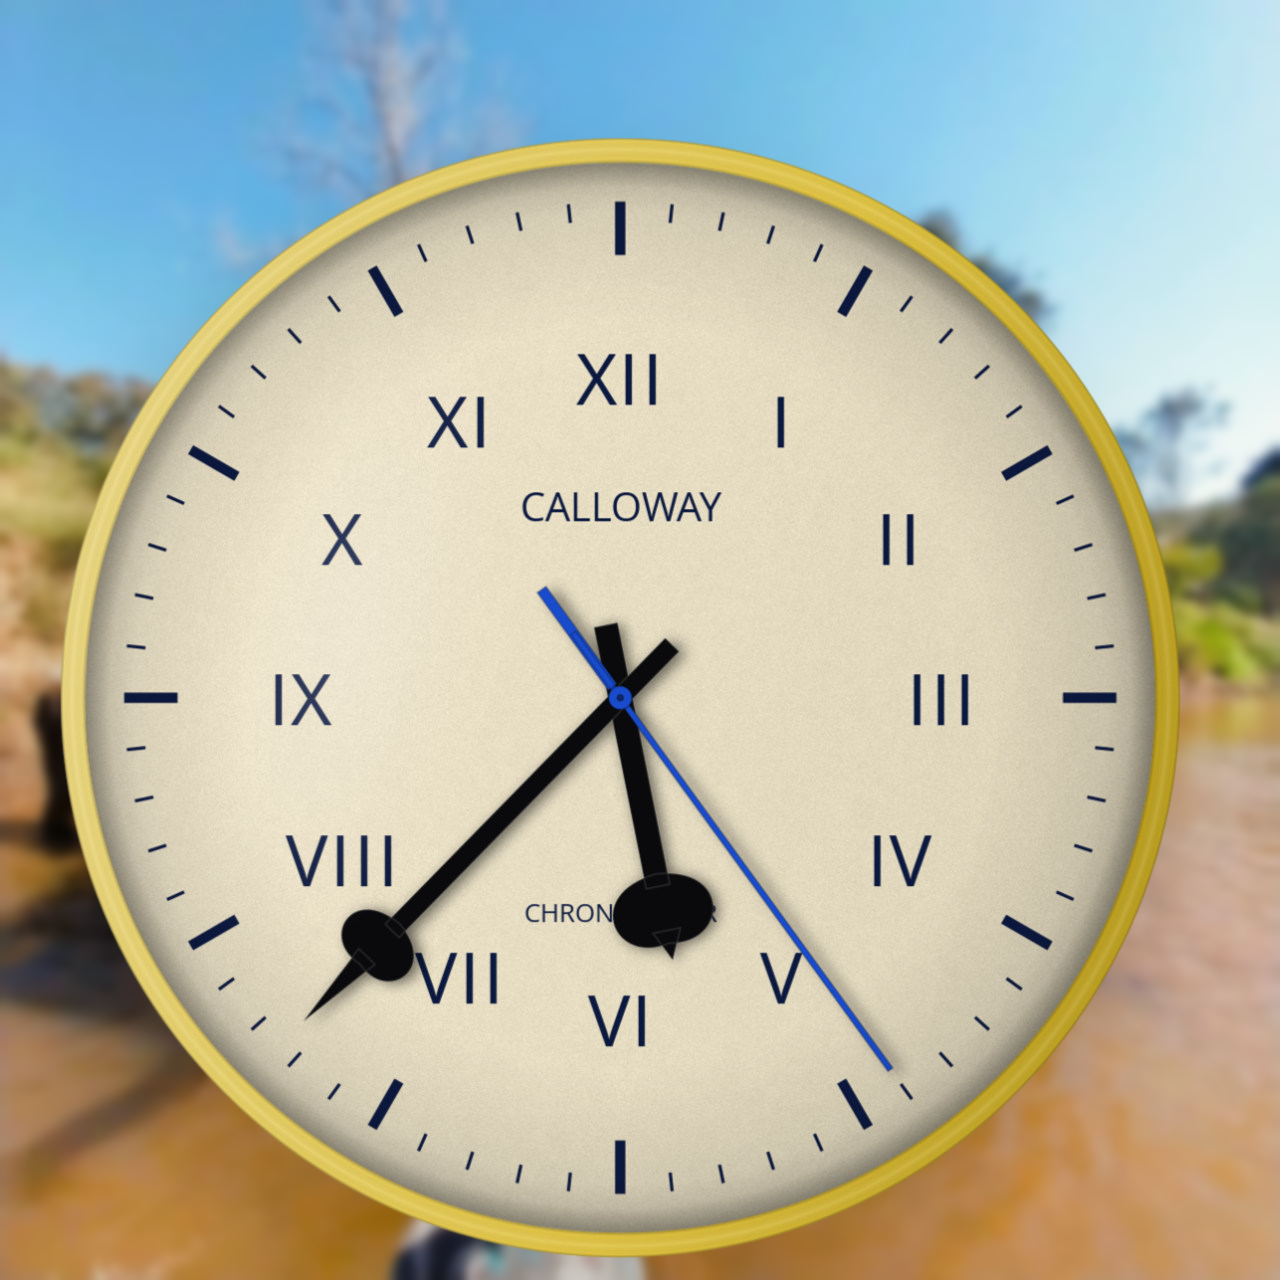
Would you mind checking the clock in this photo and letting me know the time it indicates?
5:37:24
